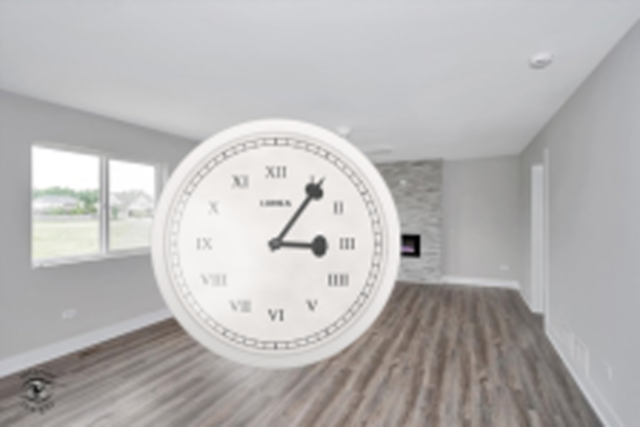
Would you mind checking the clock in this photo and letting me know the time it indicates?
3:06
